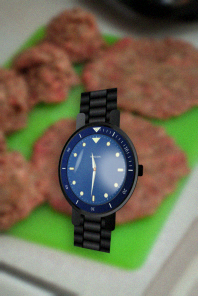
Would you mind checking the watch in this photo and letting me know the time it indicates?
11:31
